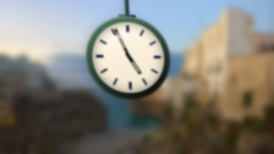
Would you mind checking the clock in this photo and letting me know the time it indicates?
4:56
